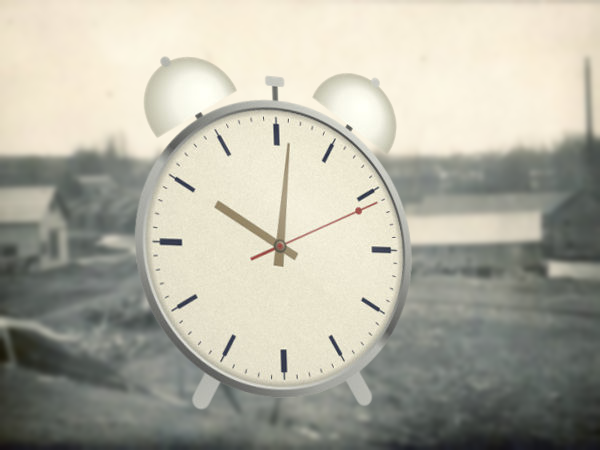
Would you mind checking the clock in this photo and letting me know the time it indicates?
10:01:11
